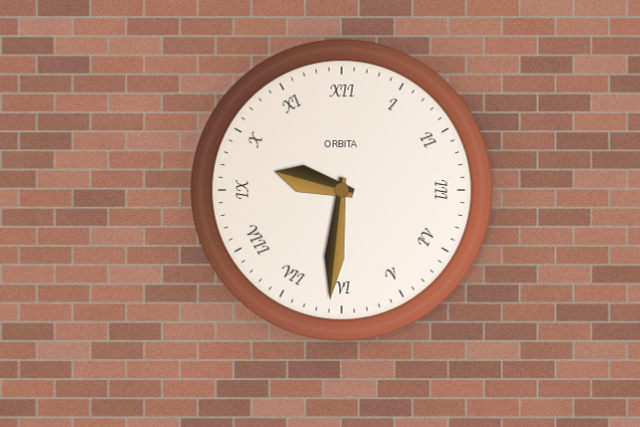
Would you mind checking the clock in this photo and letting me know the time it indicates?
9:31
